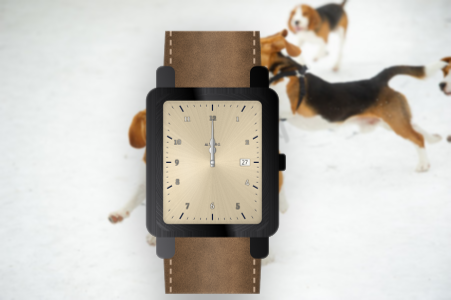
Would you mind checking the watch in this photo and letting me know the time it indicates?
12:00
